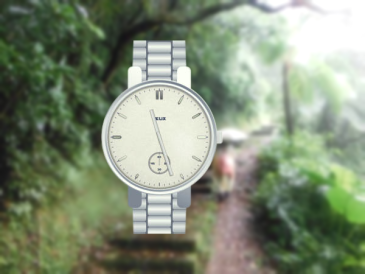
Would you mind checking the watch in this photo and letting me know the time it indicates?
11:27
